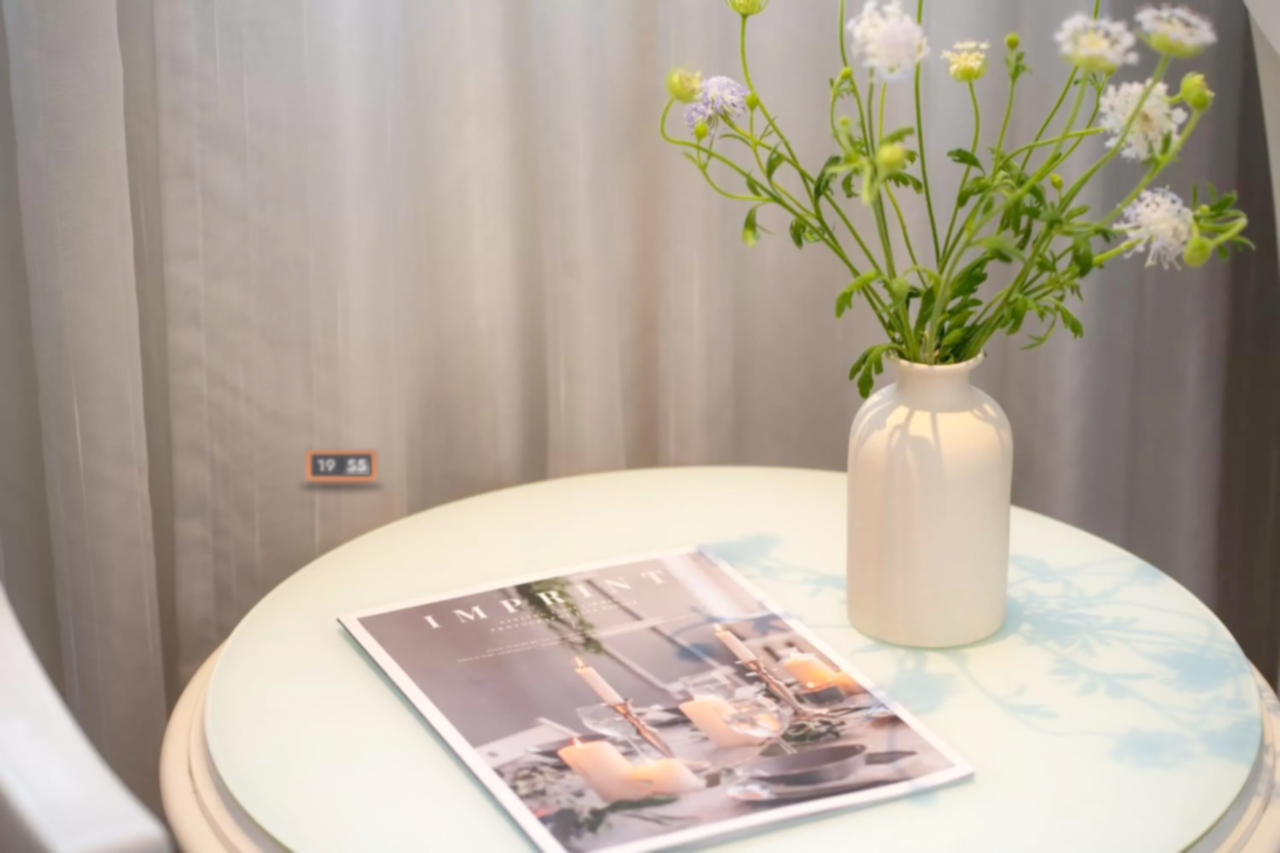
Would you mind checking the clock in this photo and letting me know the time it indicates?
19:55
